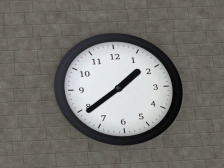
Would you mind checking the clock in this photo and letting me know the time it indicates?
1:39
